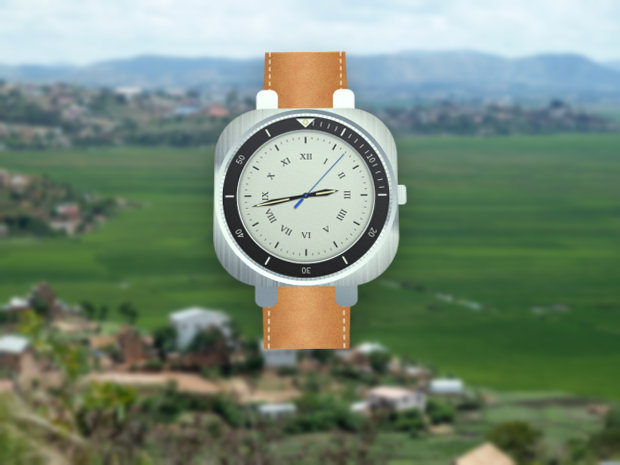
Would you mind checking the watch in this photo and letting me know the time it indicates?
2:43:07
